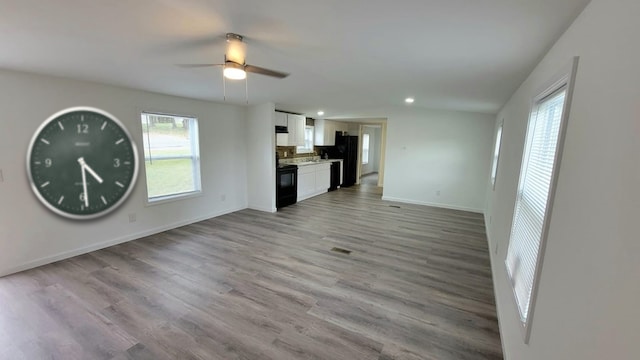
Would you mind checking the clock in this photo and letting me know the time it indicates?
4:29
